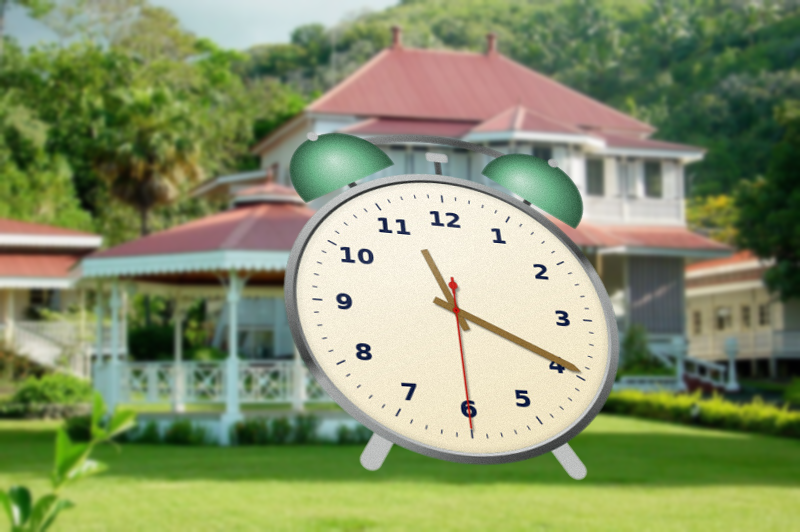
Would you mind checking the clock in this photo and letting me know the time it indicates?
11:19:30
